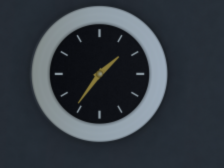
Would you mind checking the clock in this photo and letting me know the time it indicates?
1:36
